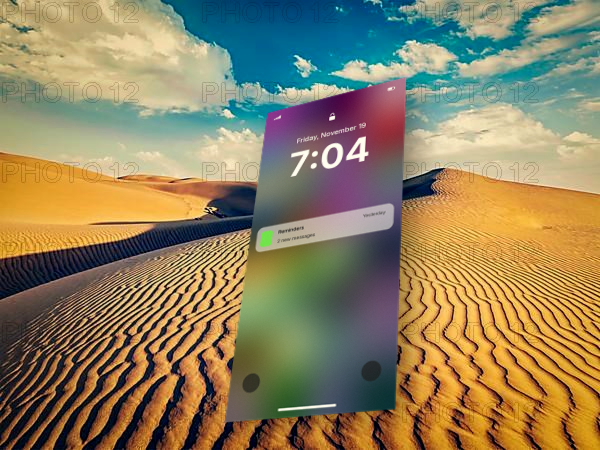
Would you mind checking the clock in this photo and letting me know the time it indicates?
7:04
